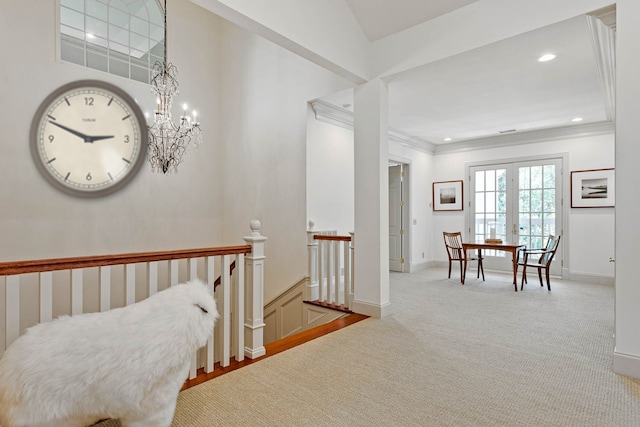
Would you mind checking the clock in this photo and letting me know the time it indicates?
2:49
